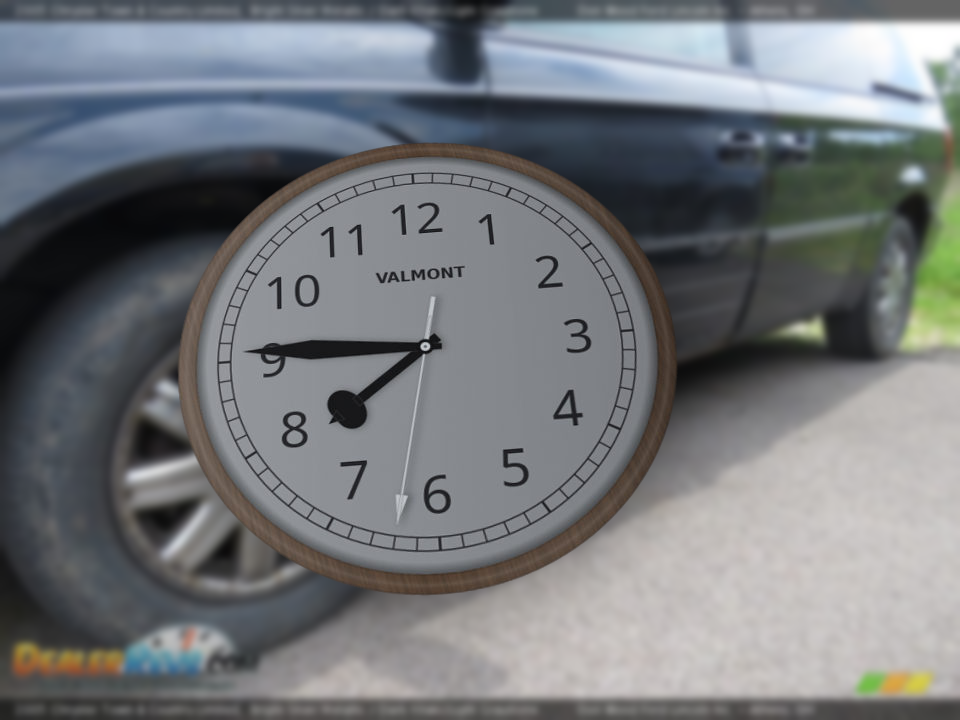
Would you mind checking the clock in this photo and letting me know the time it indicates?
7:45:32
